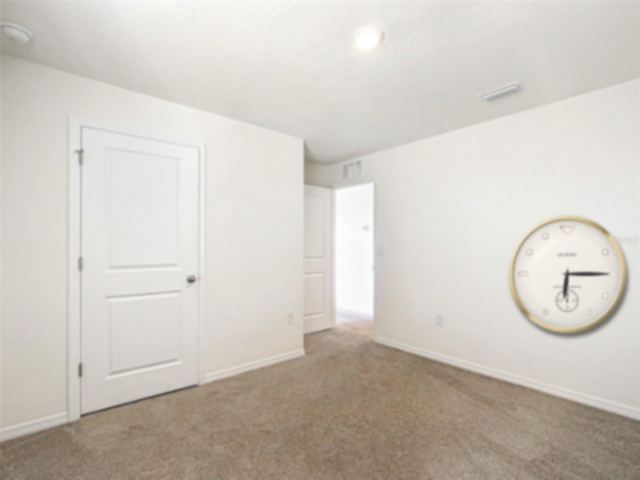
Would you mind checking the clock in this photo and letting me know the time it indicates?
6:15
